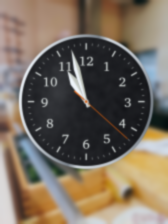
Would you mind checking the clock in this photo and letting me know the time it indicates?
10:57:22
